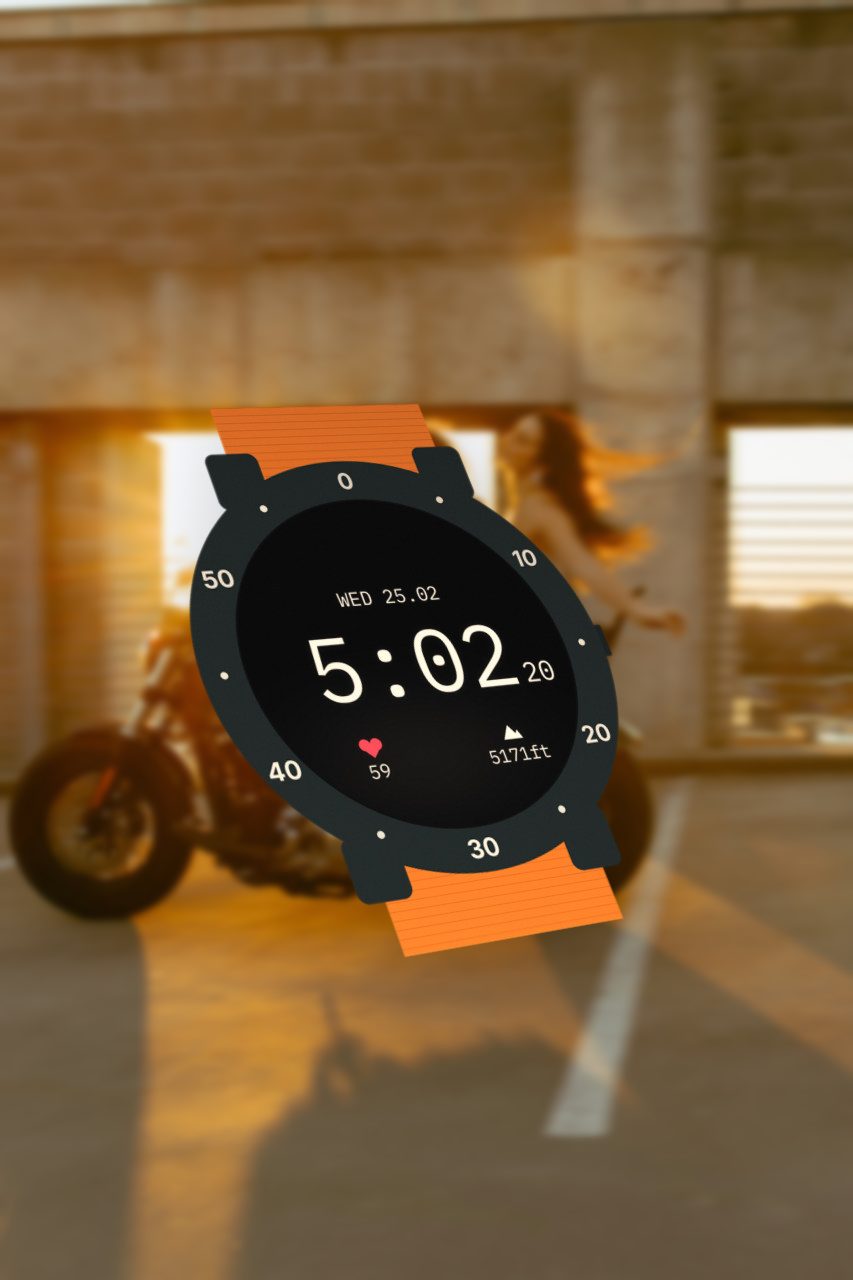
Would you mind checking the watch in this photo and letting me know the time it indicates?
5:02:20
